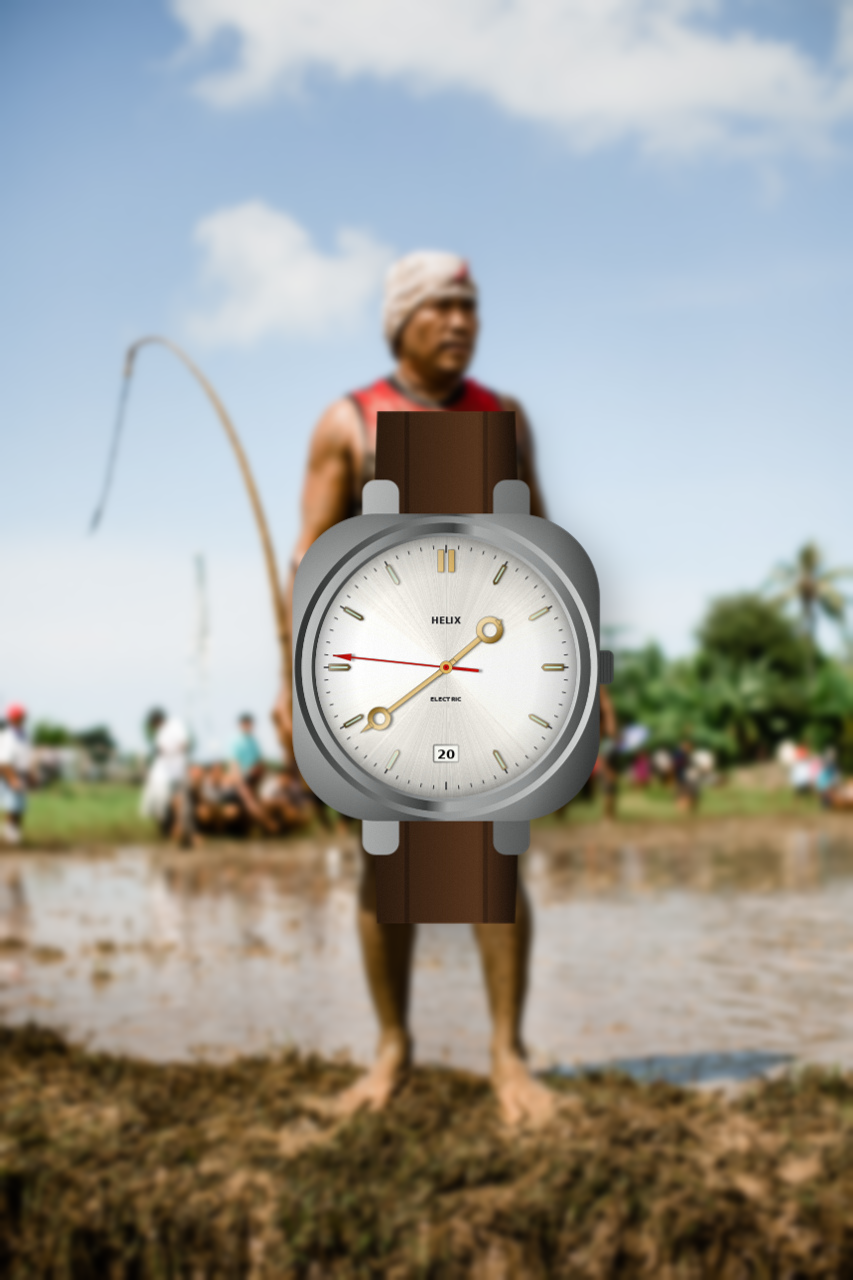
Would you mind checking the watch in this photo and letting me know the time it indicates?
1:38:46
